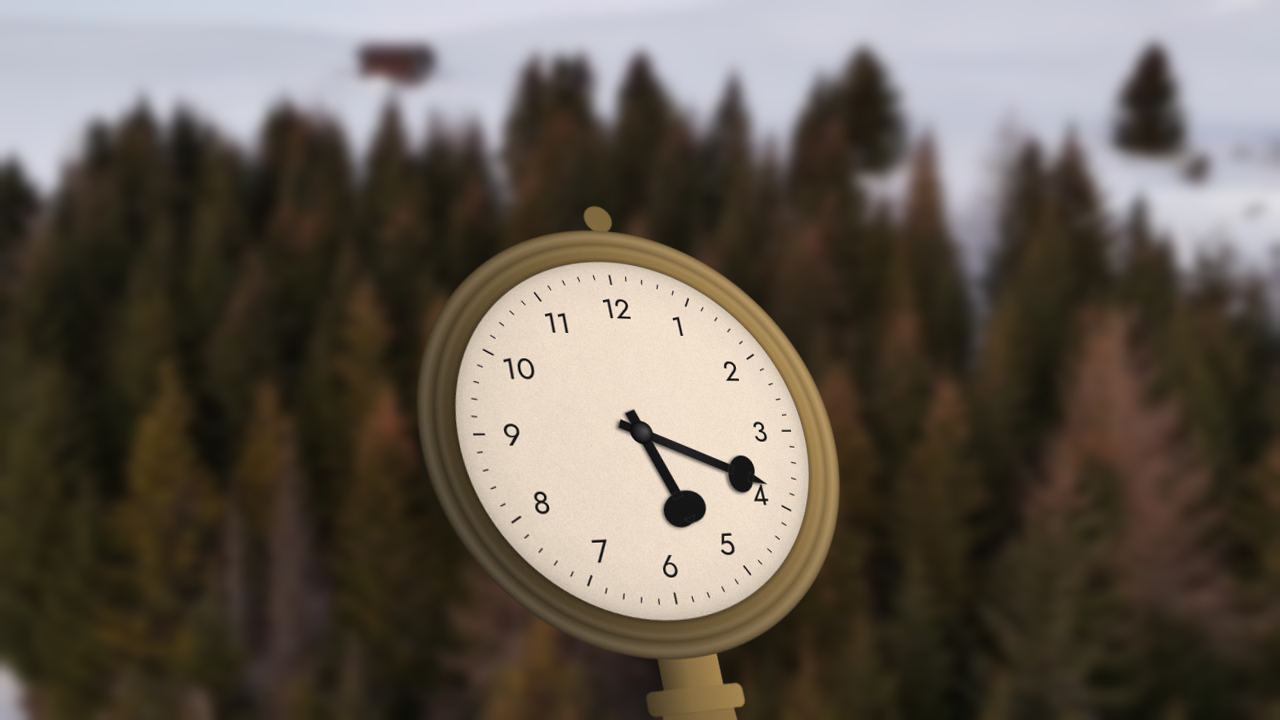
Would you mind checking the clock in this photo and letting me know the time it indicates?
5:19
